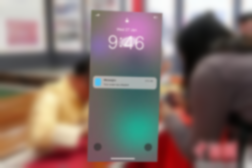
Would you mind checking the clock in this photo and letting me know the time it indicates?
9:46
